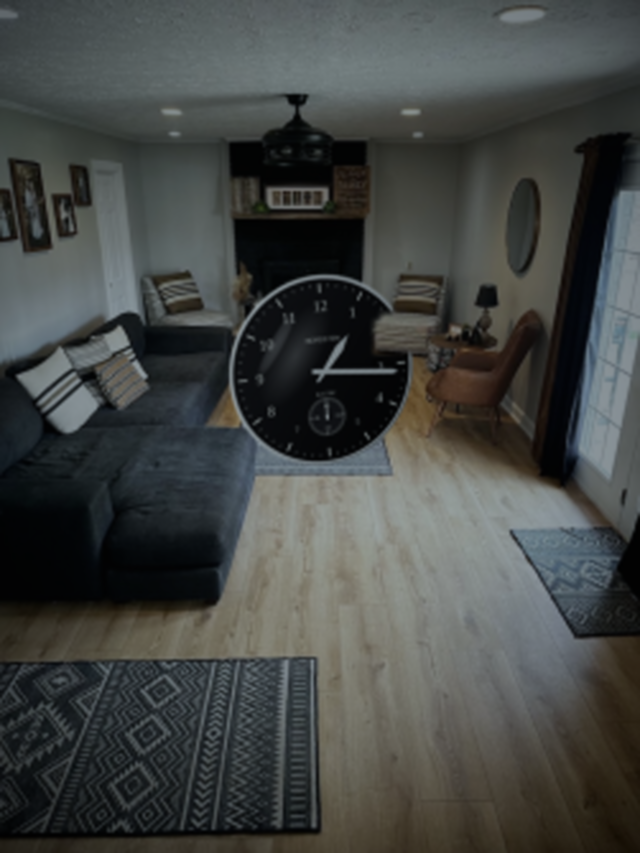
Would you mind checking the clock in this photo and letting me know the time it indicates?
1:16
